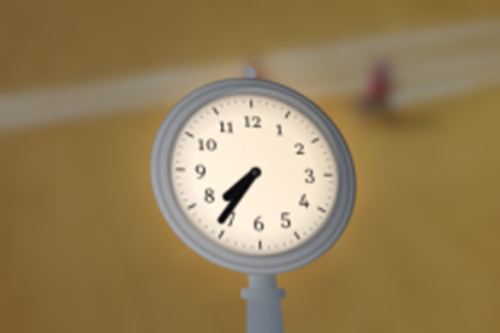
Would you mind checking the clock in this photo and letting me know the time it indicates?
7:36
